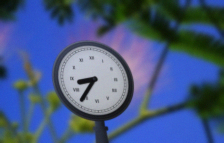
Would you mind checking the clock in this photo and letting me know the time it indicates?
8:36
